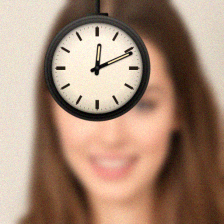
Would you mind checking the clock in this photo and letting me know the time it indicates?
12:11
